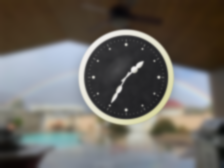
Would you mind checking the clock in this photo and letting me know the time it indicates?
1:35
